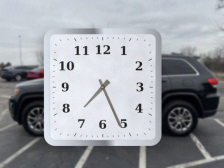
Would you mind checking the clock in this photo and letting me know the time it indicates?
7:26
